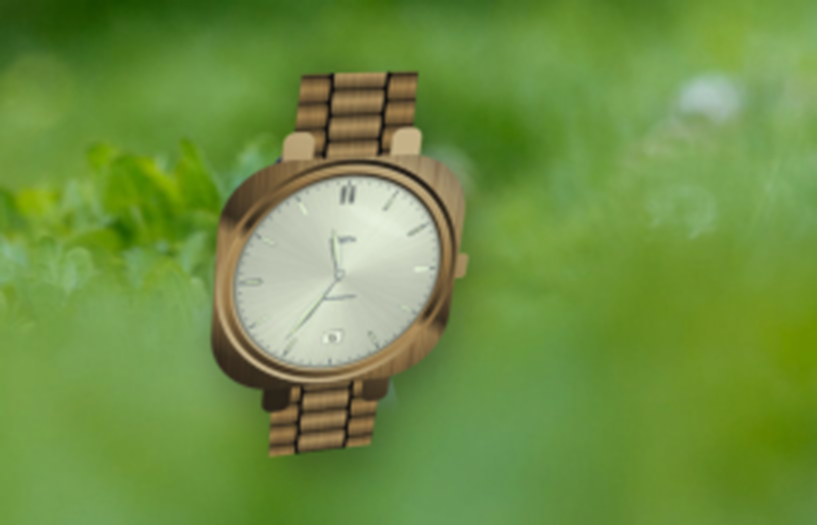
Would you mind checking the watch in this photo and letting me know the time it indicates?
11:36
